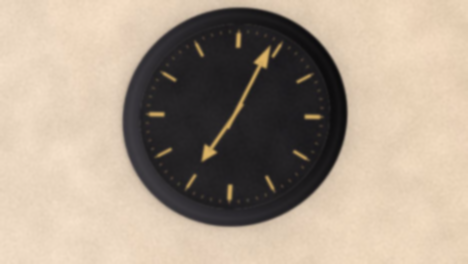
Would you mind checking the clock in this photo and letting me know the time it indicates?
7:04
